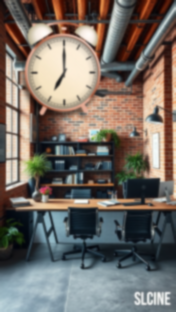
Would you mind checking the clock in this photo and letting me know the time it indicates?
7:00
